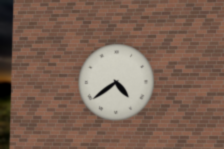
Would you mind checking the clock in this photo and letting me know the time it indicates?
4:39
